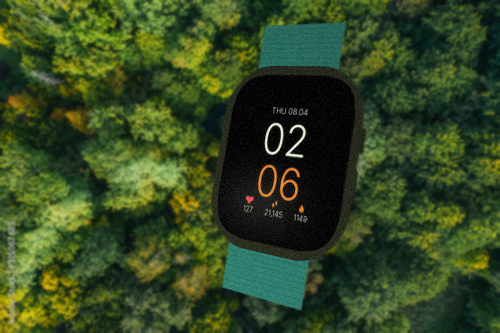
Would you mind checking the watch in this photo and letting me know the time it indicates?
2:06
